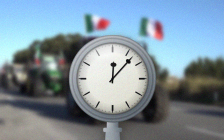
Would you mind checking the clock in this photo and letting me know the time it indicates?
12:07
